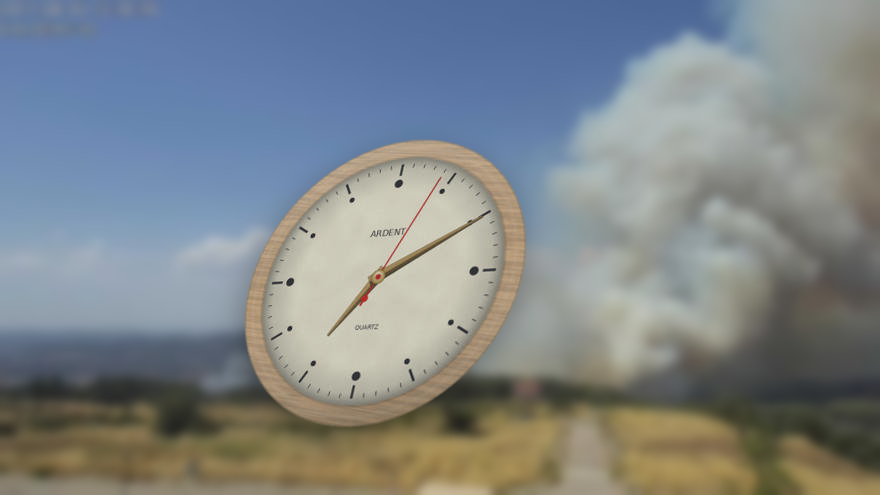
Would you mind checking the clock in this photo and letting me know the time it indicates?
7:10:04
